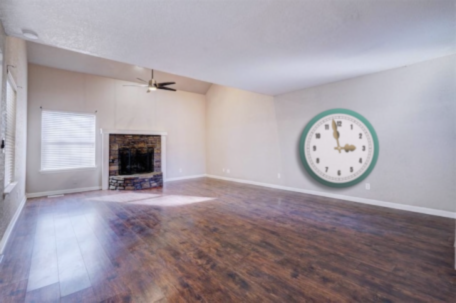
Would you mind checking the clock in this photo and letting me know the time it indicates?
2:58
